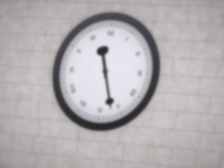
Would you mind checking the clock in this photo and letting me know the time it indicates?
11:27
